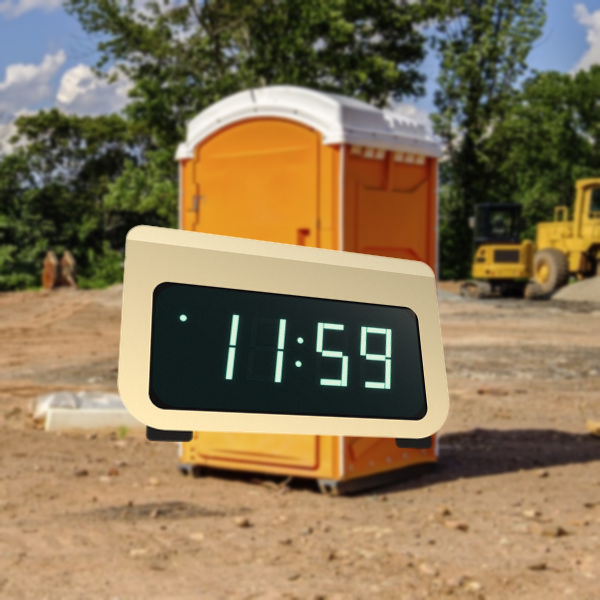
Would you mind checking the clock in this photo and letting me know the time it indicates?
11:59
